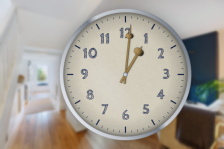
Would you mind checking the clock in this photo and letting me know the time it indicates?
1:01
